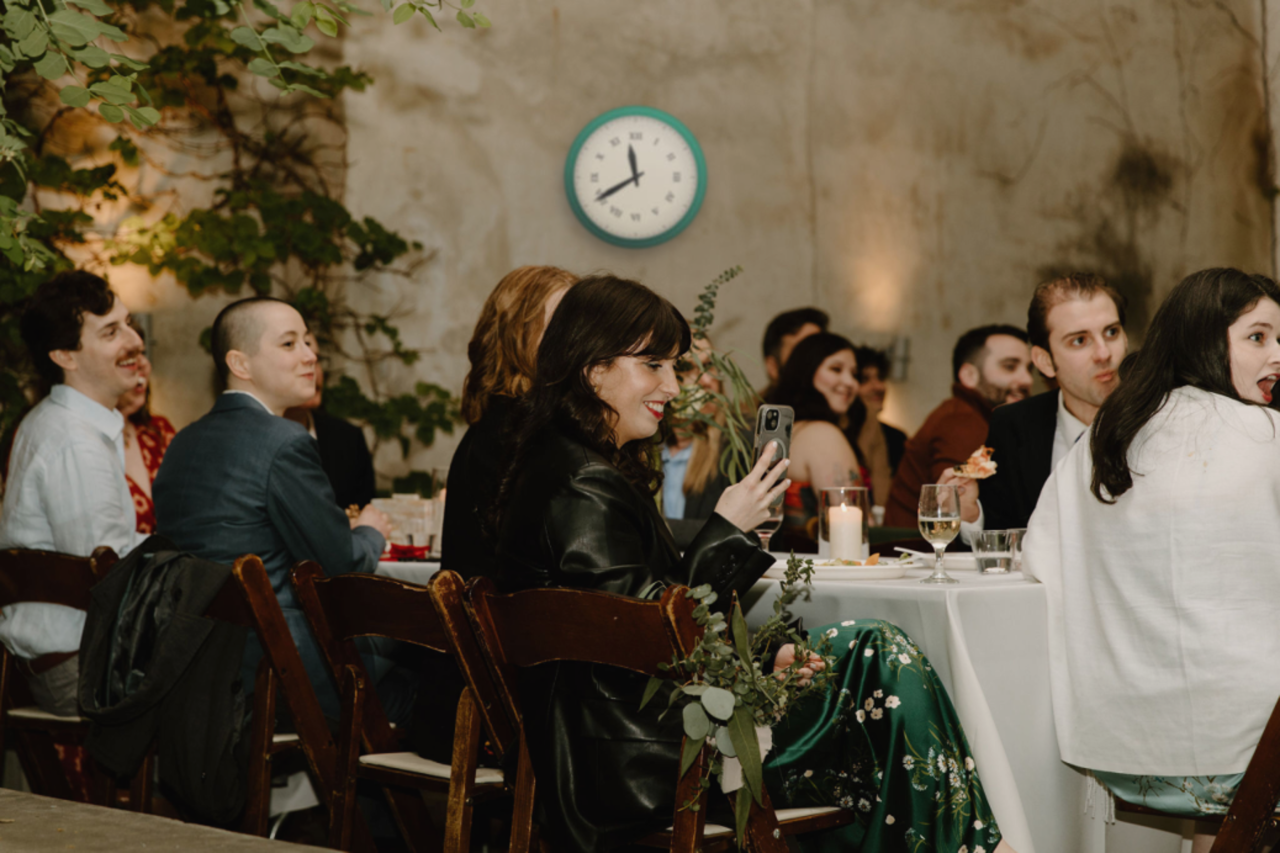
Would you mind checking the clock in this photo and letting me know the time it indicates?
11:40
